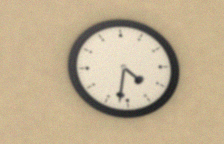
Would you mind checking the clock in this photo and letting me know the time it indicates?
4:32
